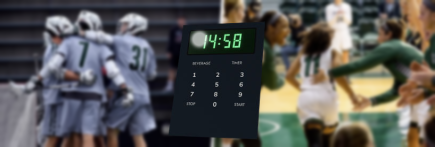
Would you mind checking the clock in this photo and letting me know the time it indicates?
14:58
